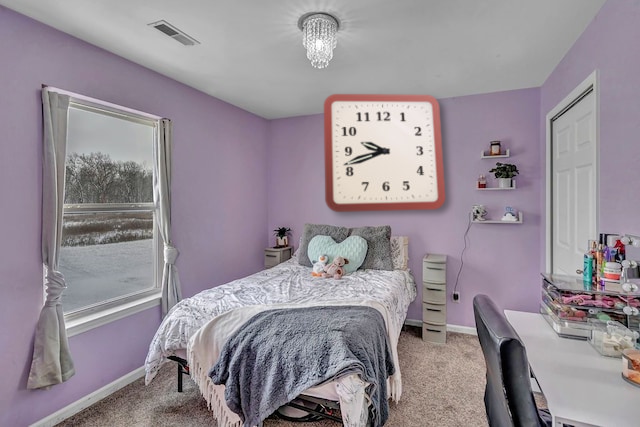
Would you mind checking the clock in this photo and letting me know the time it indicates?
9:42
